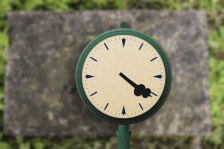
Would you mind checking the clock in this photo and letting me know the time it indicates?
4:21
